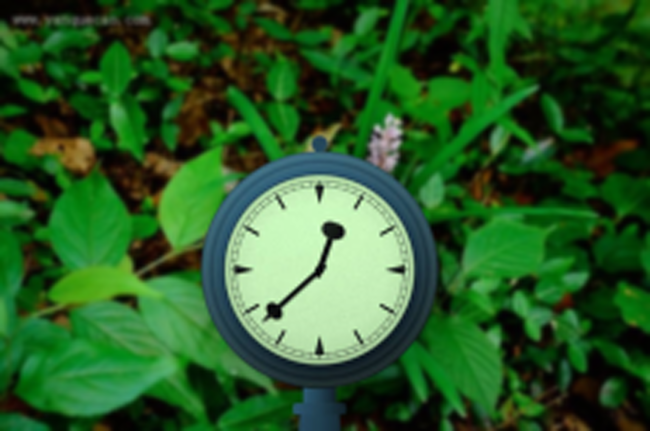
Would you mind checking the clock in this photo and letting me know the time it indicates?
12:38
